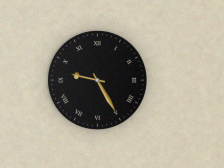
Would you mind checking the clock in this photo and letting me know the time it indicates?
9:25
